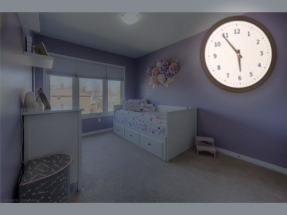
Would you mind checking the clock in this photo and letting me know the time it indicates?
5:54
